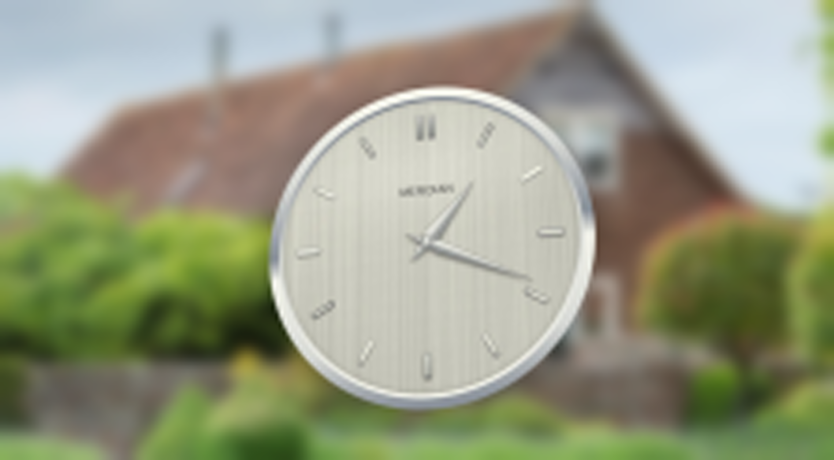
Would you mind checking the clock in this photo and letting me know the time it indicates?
1:19
